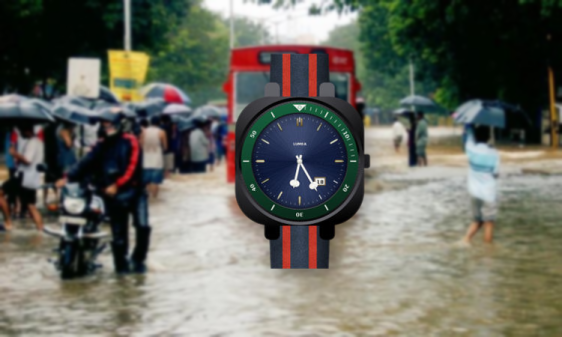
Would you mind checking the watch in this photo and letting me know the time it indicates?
6:25
